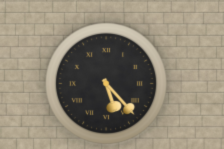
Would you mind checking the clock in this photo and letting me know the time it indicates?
5:23
